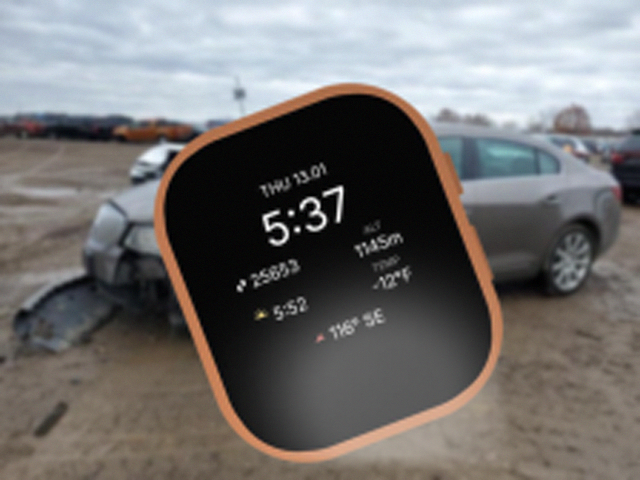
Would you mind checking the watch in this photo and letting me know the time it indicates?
5:37
